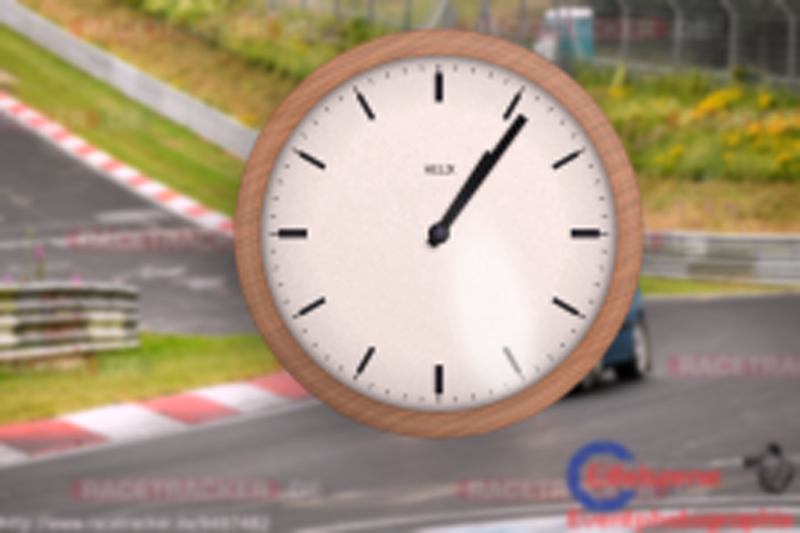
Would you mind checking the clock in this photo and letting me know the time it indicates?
1:06
